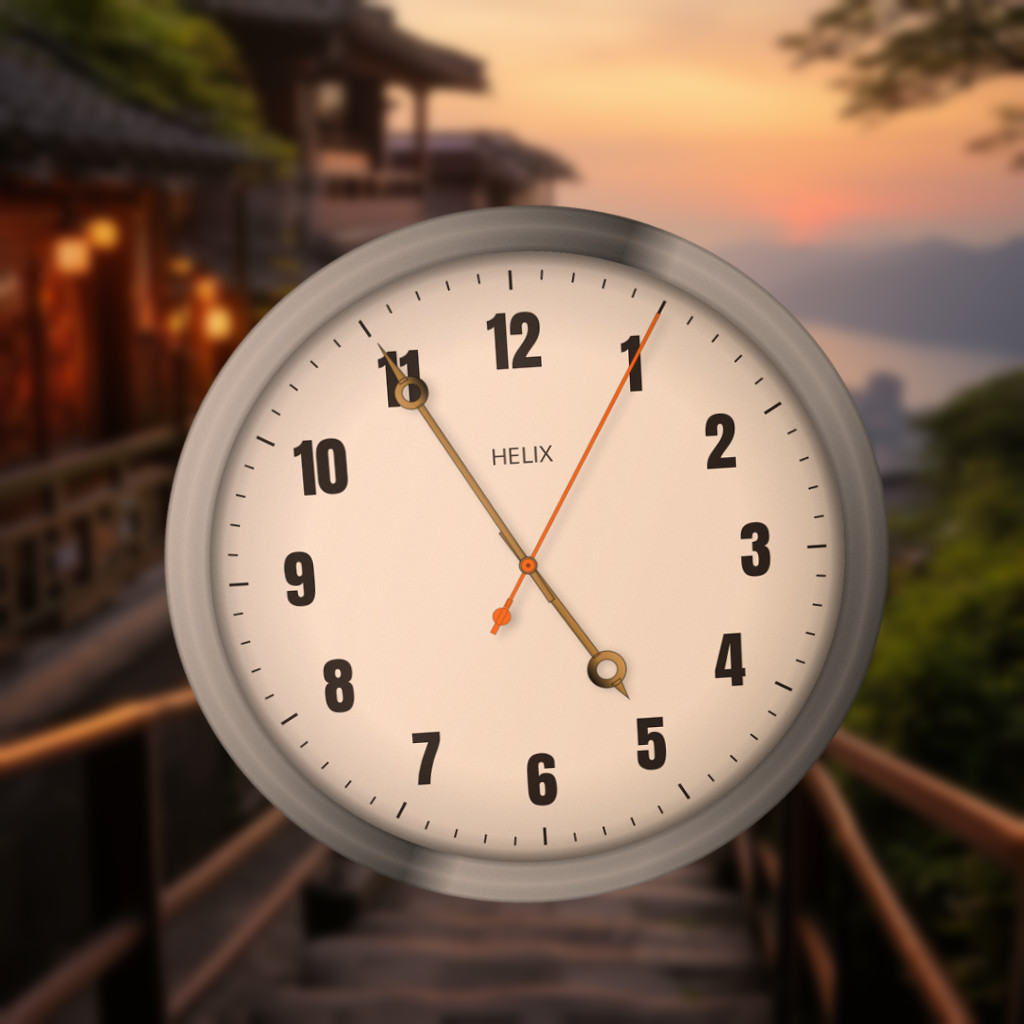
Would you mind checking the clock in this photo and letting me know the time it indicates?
4:55:05
